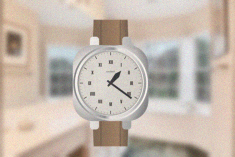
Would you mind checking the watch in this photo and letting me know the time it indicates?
1:21
